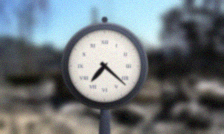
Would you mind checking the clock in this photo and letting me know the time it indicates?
7:22
